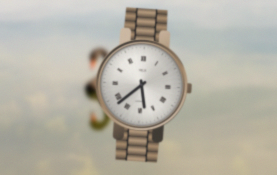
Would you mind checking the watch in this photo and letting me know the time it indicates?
5:38
